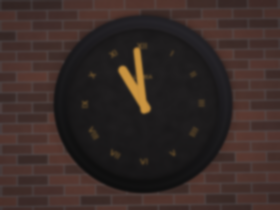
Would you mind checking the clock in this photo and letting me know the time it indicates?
10:59
